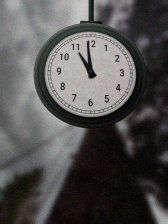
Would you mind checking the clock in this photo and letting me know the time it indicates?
10:59
